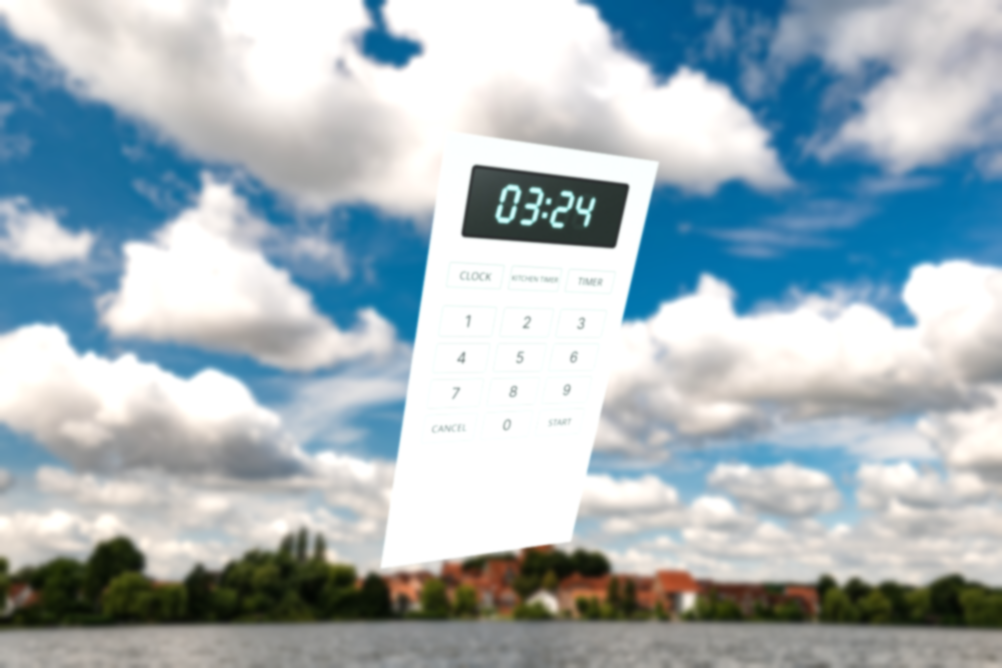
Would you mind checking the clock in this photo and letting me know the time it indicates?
3:24
